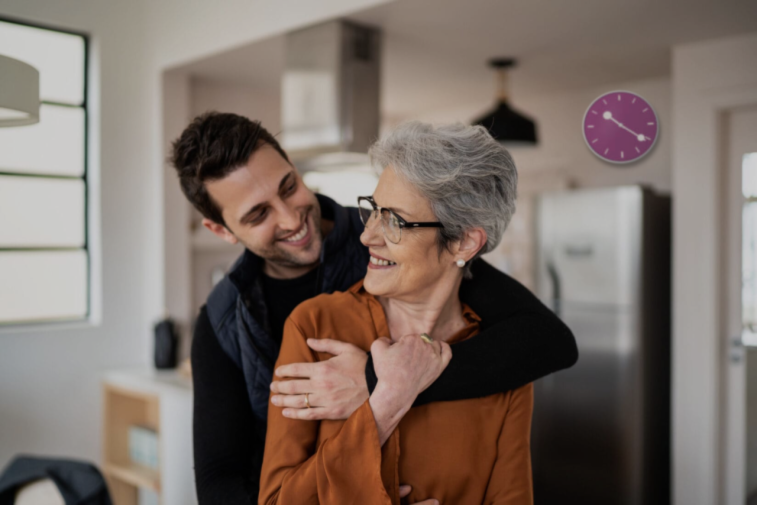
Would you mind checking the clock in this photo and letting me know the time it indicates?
10:21
